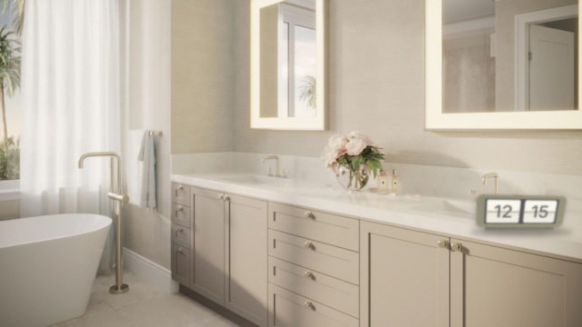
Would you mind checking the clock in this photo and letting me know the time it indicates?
12:15
